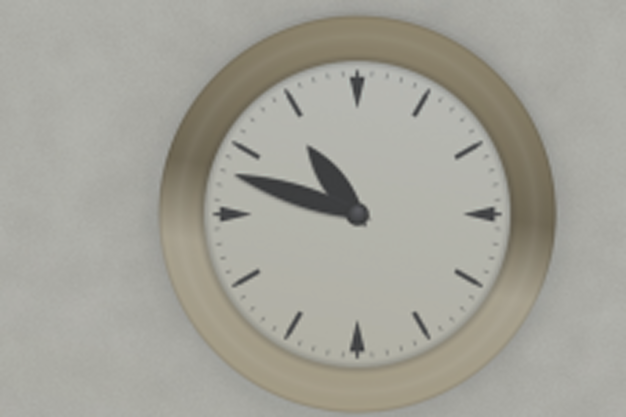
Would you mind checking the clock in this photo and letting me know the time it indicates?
10:48
